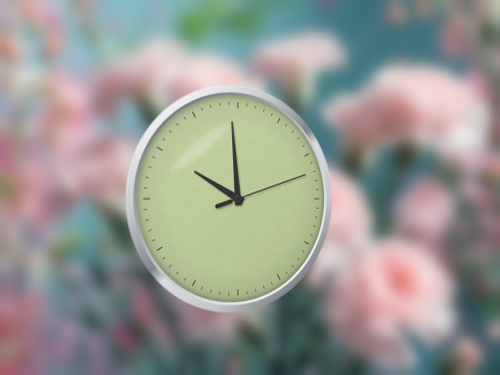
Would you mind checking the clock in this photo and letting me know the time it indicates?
9:59:12
